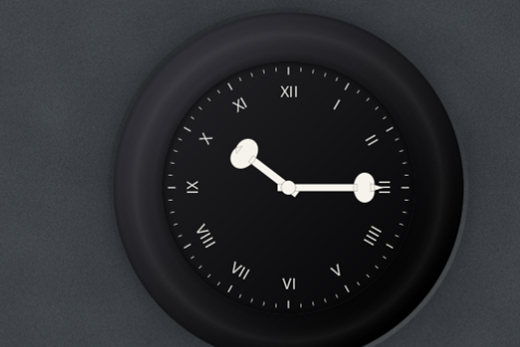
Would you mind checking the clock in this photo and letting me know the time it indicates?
10:15
